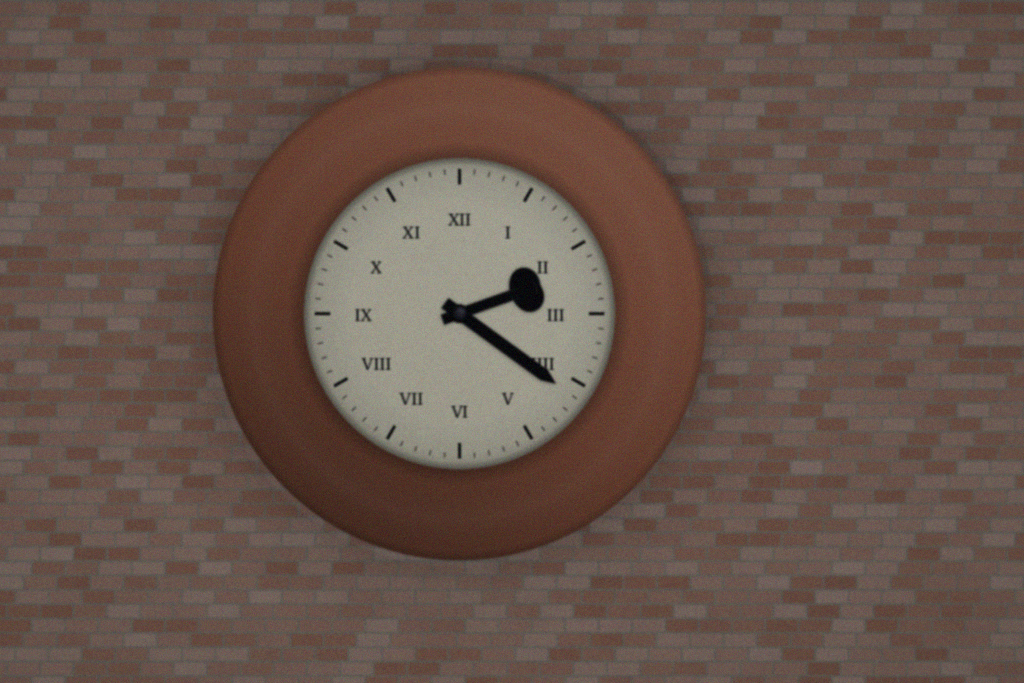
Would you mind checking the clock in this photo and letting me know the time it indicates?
2:21
